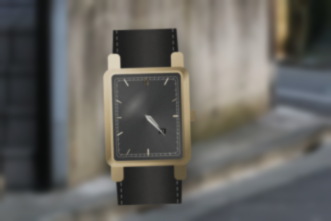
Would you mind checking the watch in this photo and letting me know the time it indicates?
4:23
